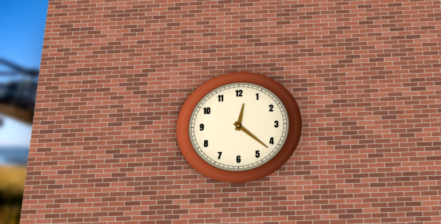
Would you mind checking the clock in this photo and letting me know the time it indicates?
12:22
